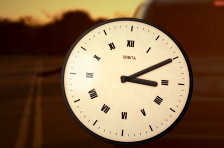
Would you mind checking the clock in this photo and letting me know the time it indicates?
3:10
